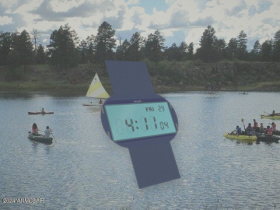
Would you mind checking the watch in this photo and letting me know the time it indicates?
4:11:04
